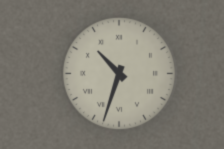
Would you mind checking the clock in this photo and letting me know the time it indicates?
10:33
